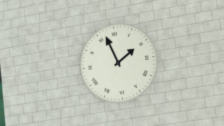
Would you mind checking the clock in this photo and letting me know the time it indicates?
1:57
